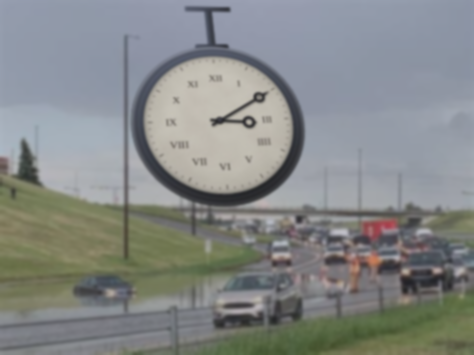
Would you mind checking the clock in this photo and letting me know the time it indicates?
3:10
